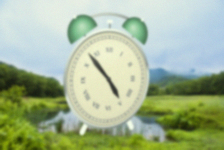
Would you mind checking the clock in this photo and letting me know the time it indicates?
4:53
